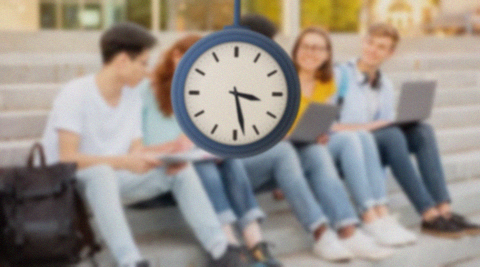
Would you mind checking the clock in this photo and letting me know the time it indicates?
3:28
